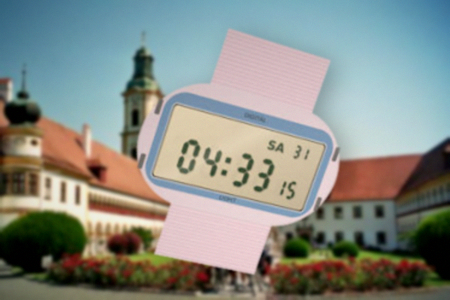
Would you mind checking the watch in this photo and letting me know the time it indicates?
4:33:15
